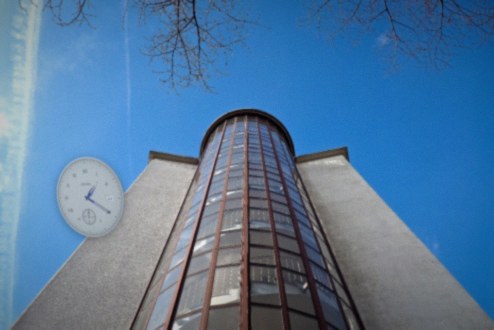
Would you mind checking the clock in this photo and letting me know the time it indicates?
1:20
